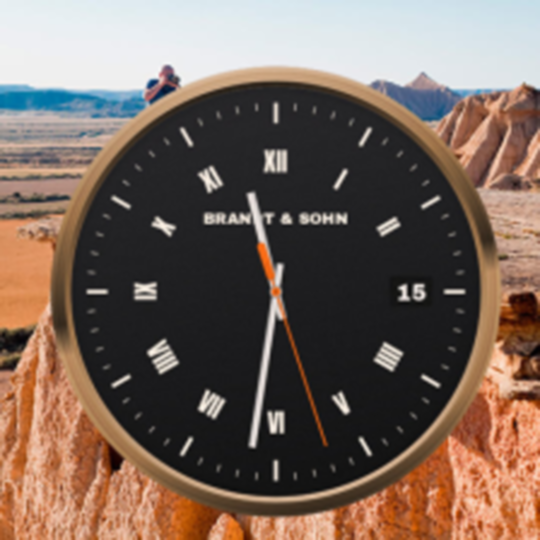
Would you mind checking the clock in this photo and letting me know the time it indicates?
11:31:27
